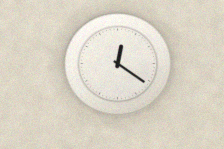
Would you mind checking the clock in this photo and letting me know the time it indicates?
12:21
